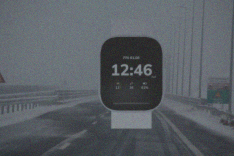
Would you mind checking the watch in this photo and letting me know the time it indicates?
12:46
